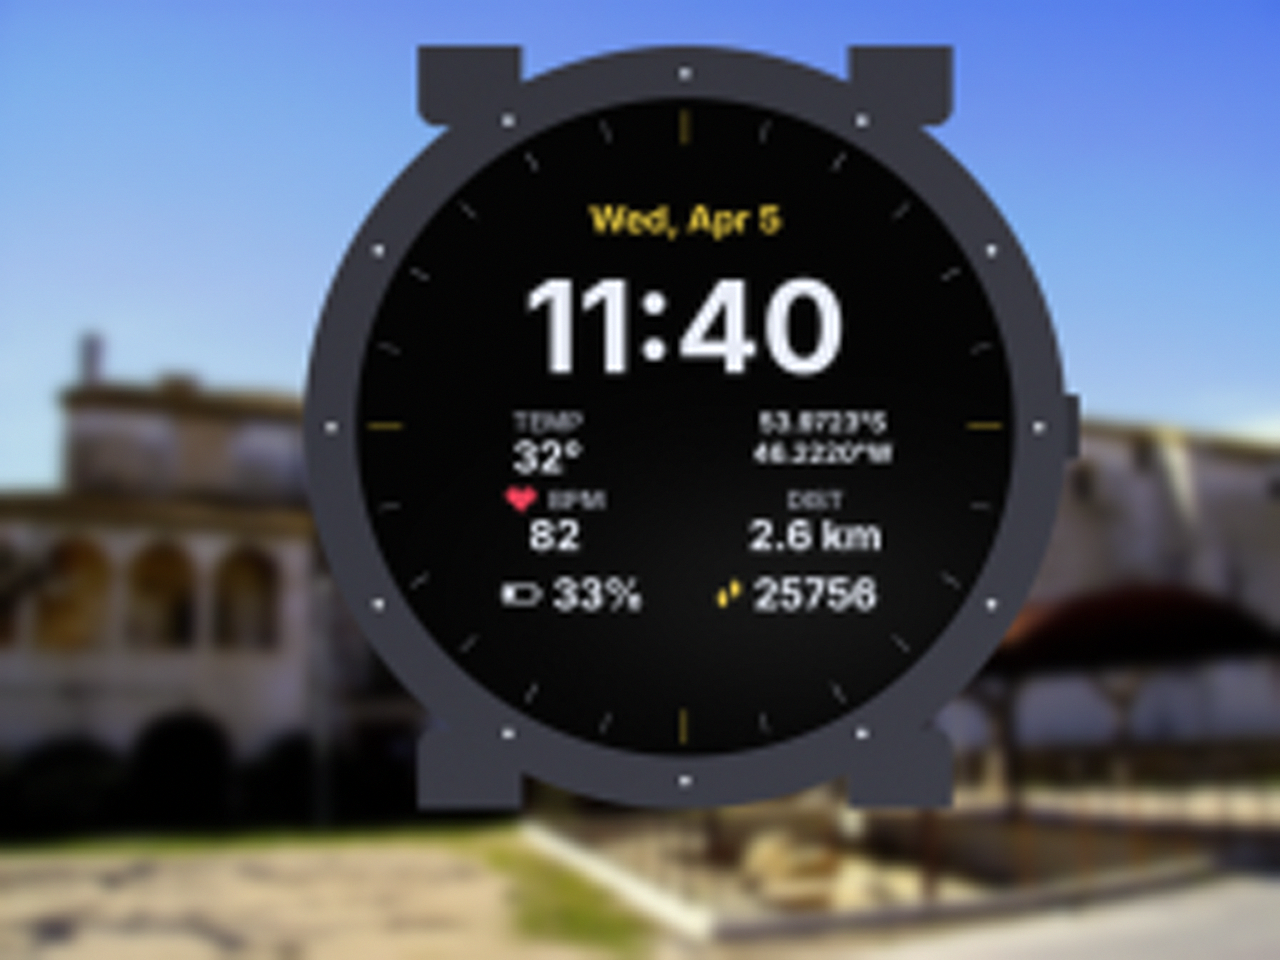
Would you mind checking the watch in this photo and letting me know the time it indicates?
11:40
